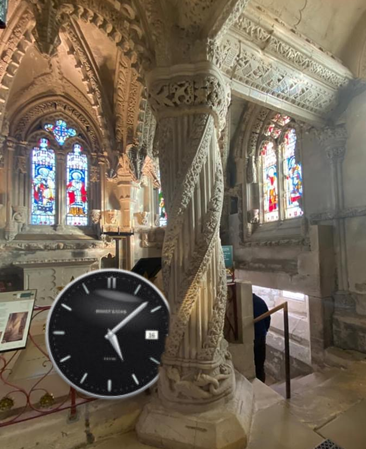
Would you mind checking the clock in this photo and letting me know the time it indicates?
5:08
